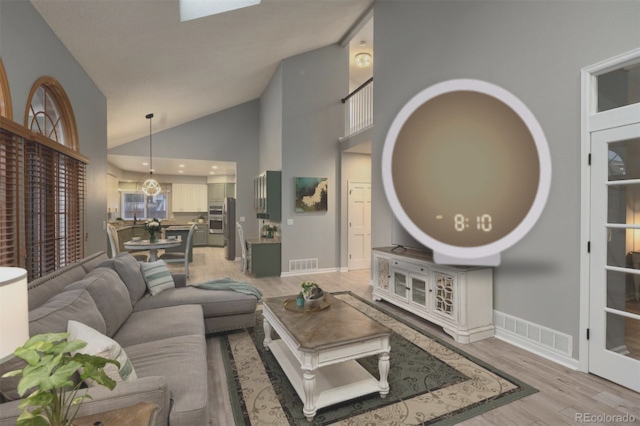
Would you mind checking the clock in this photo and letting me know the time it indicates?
8:10
